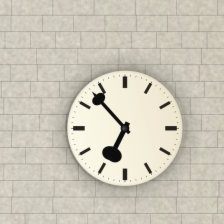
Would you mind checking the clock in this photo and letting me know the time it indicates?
6:53
